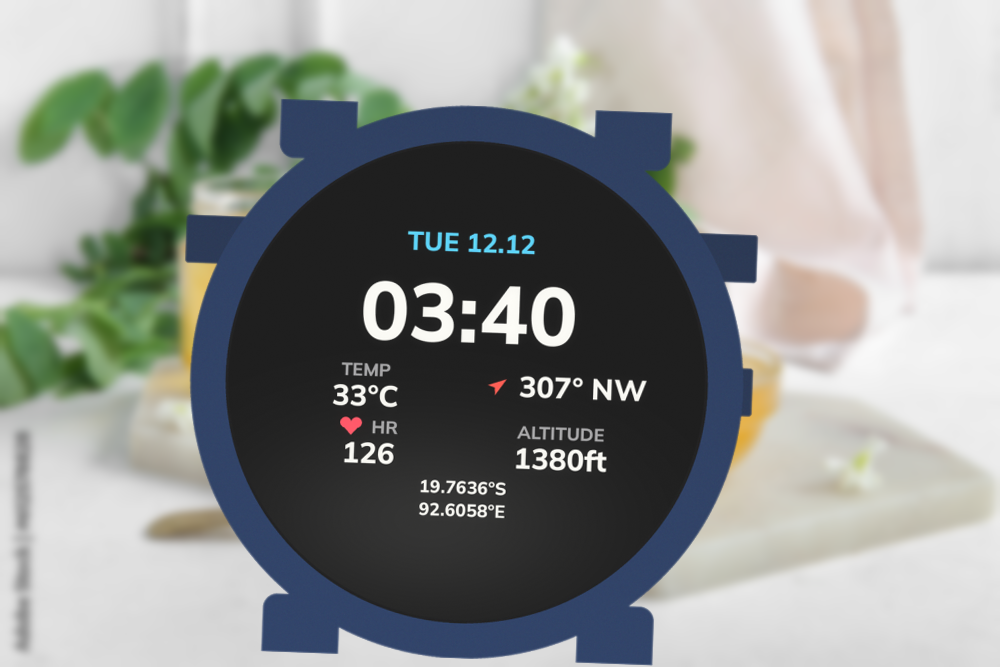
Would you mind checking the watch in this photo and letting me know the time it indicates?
3:40
